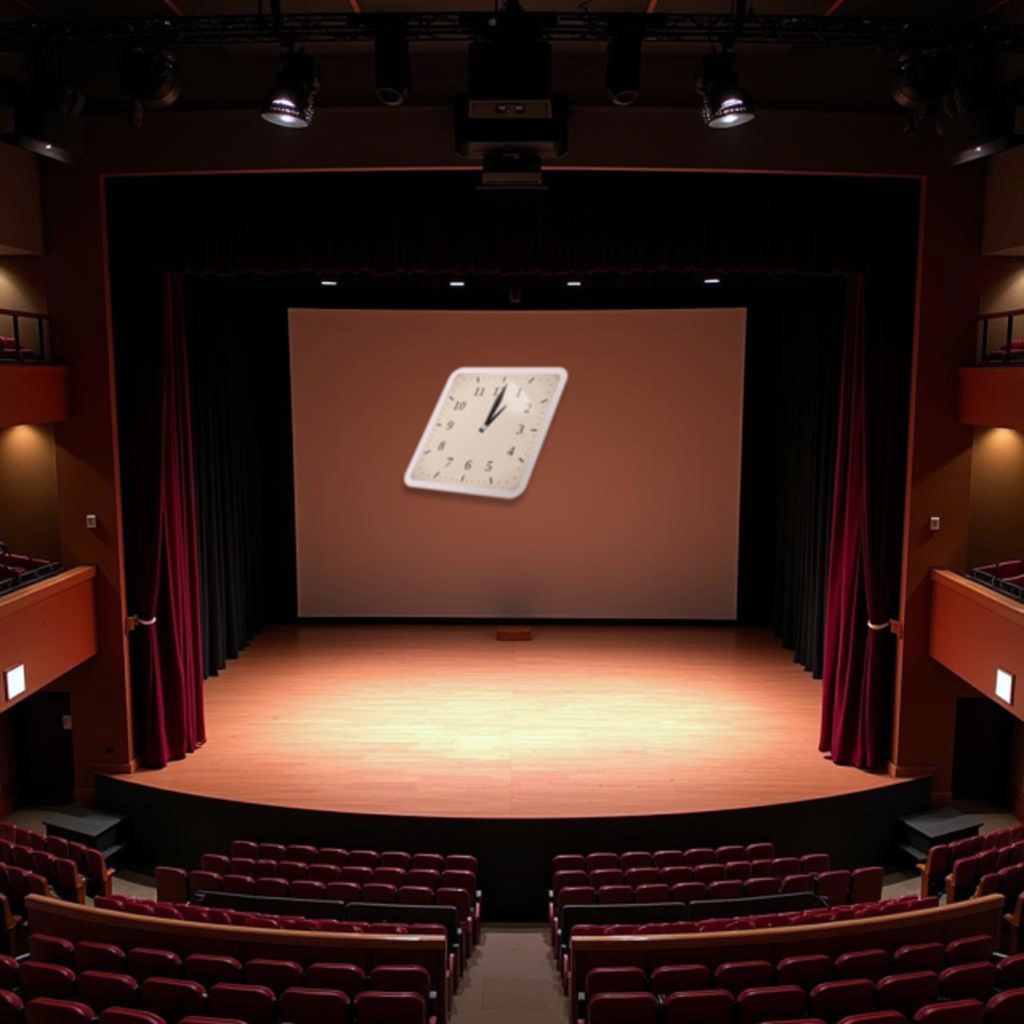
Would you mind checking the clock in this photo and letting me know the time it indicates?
1:01
